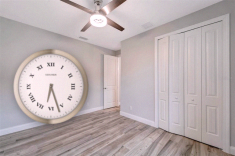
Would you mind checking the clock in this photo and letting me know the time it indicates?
6:27
